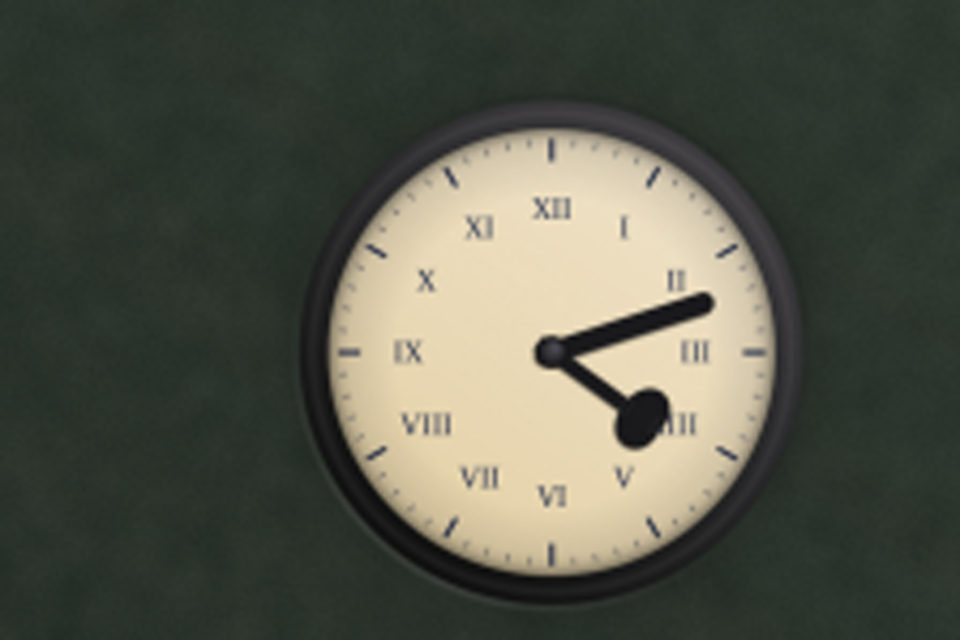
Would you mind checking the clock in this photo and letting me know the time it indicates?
4:12
